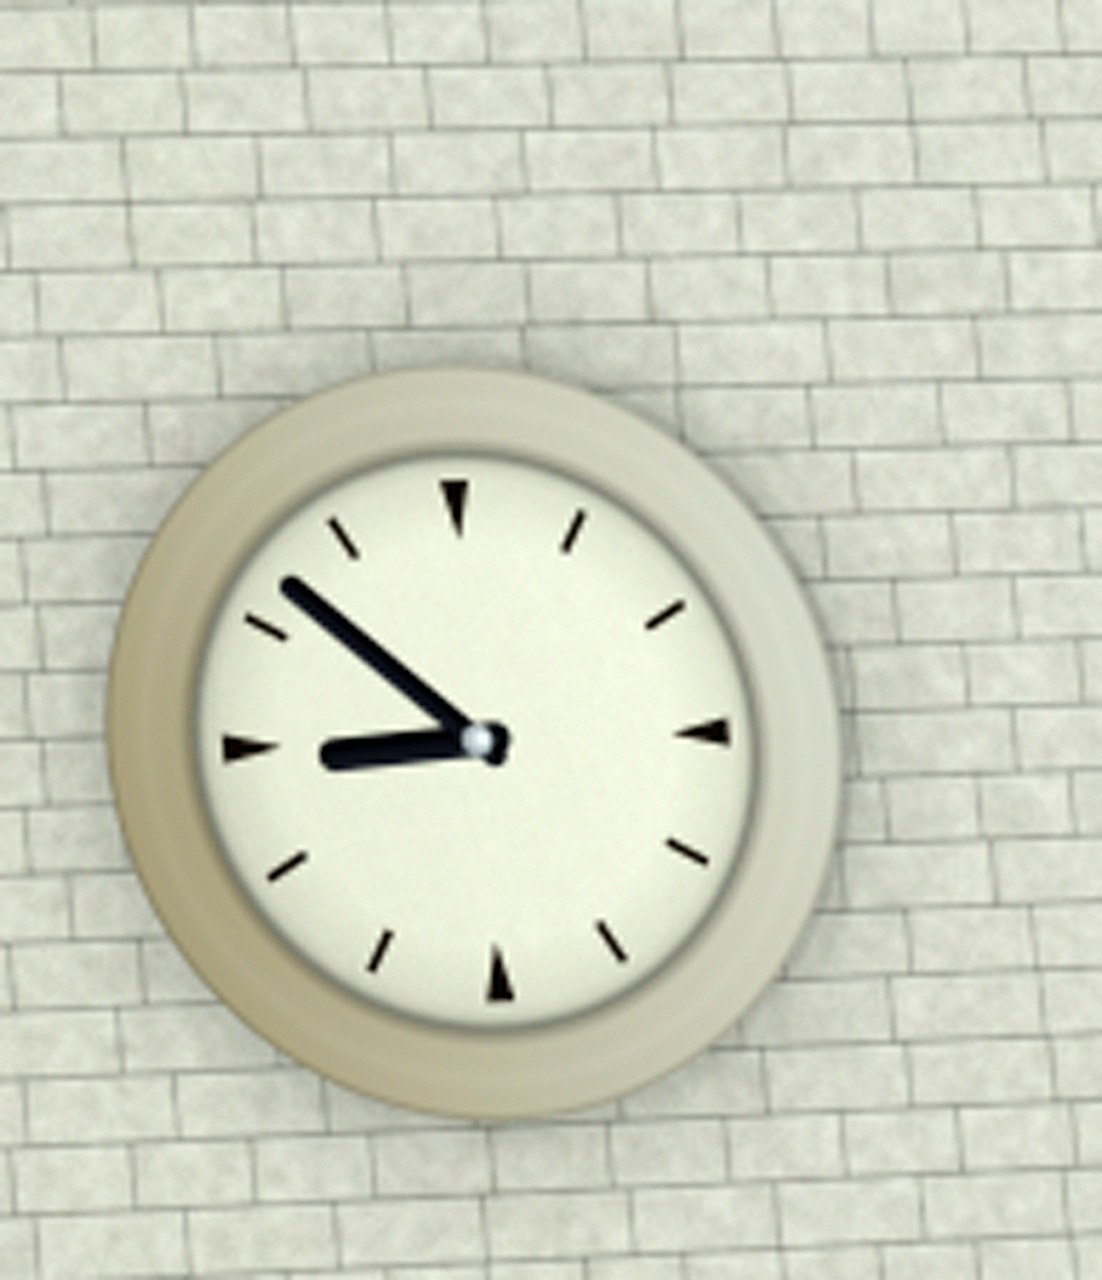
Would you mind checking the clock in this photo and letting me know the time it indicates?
8:52
